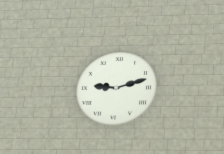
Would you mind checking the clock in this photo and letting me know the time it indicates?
9:12
